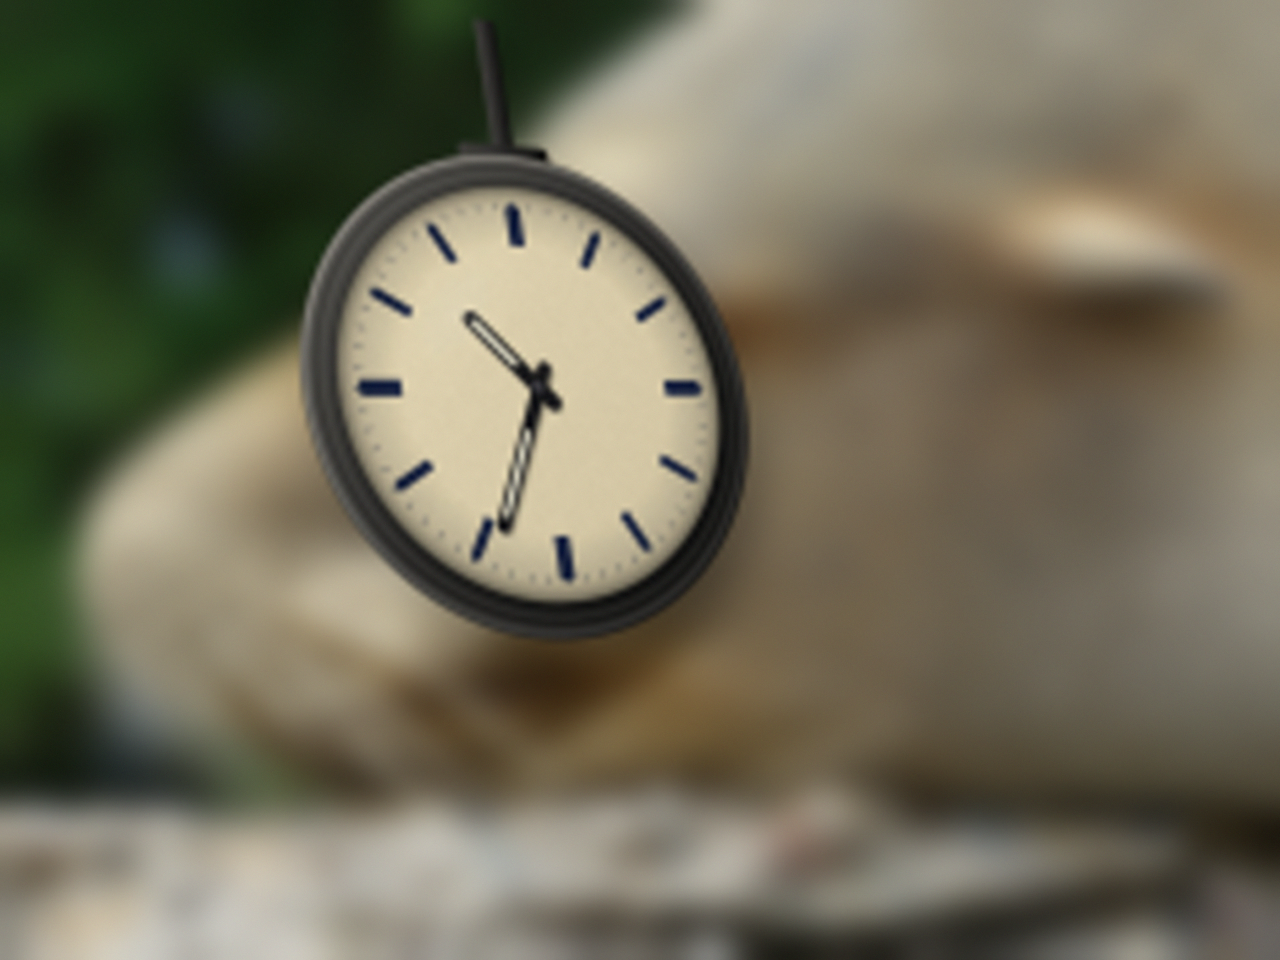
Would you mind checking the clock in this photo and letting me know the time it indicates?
10:34
